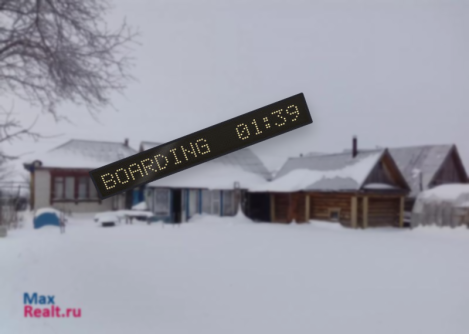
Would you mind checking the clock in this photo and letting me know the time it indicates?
1:39
